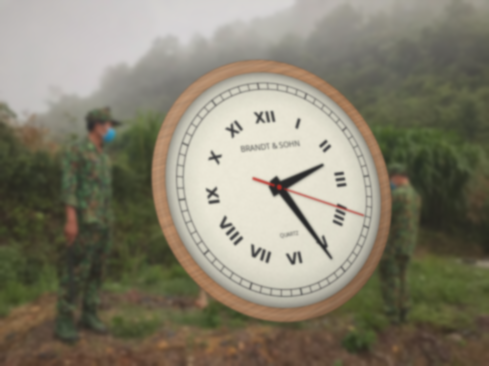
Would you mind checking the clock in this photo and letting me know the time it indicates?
2:25:19
